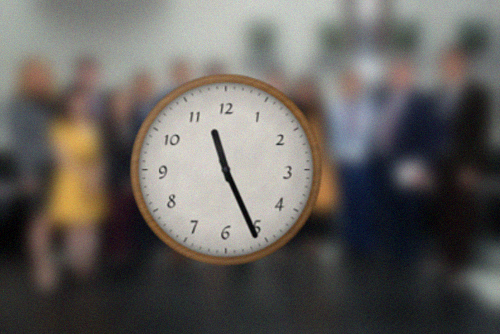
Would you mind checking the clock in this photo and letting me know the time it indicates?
11:26
